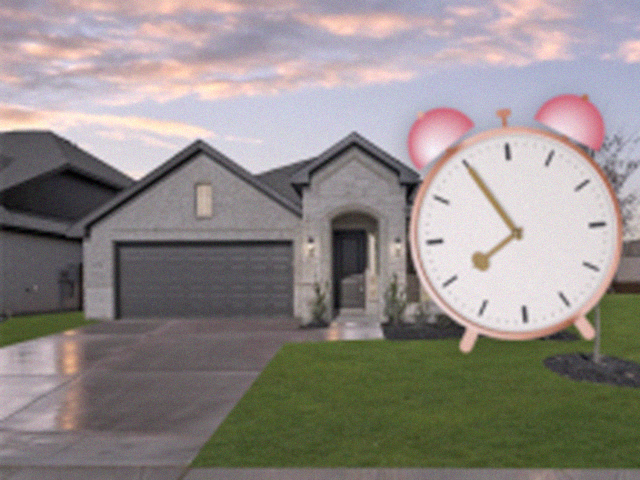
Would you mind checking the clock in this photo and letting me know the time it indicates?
7:55
